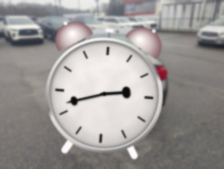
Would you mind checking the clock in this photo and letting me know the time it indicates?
2:42
